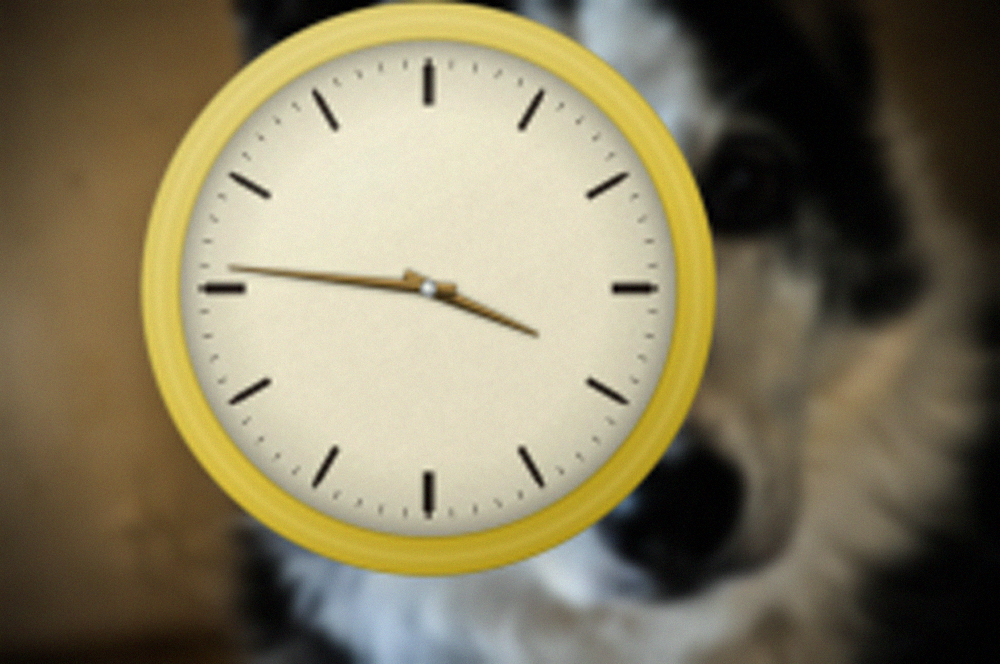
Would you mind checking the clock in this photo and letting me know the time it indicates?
3:46
